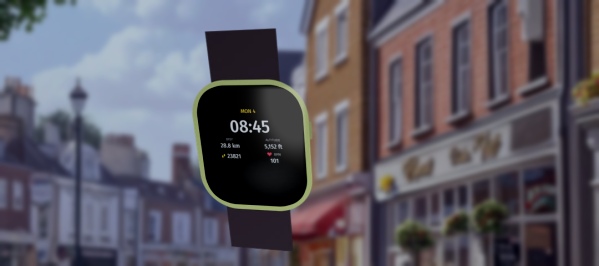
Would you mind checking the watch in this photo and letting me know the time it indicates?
8:45
